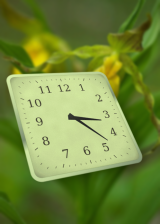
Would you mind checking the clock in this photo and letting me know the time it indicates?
3:23
